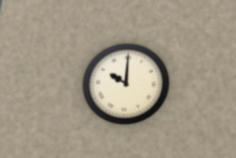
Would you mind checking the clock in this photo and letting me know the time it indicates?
10:00
